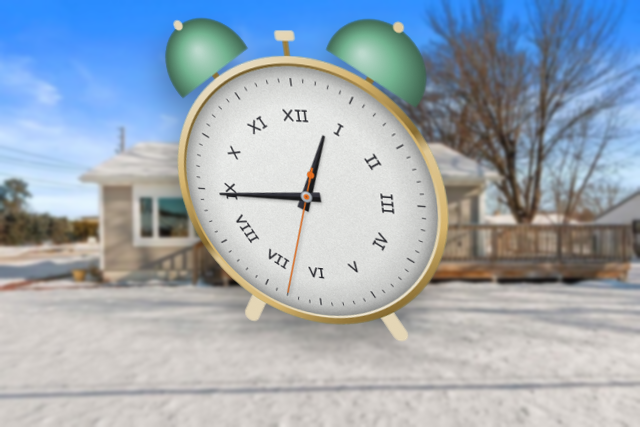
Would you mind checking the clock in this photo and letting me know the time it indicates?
12:44:33
